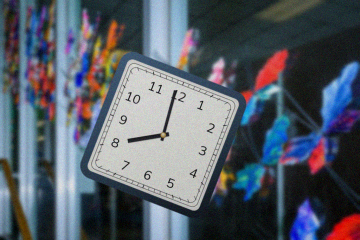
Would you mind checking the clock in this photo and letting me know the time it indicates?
7:59
